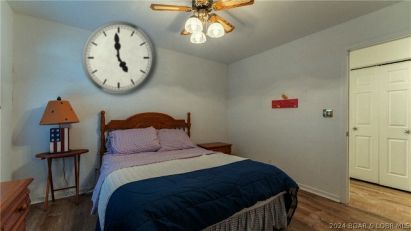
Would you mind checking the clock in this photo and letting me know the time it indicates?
4:59
